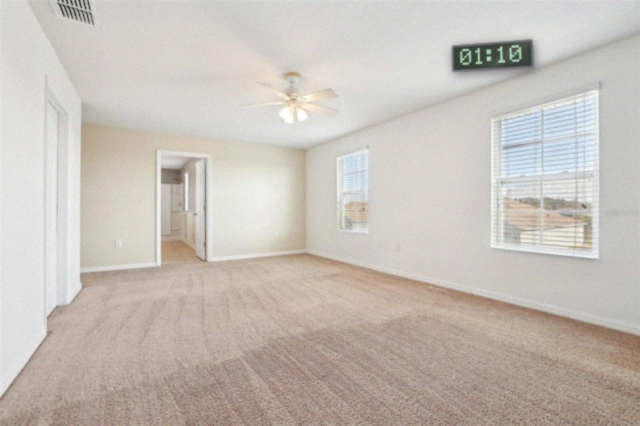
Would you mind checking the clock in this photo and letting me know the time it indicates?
1:10
